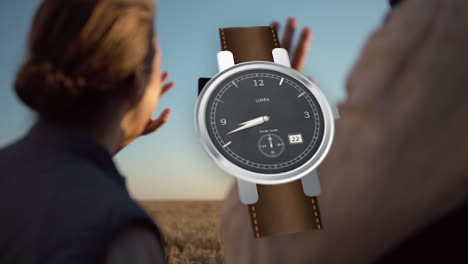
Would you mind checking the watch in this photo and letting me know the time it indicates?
8:42
